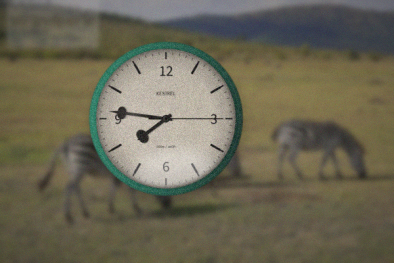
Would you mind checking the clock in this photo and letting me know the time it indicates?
7:46:15
